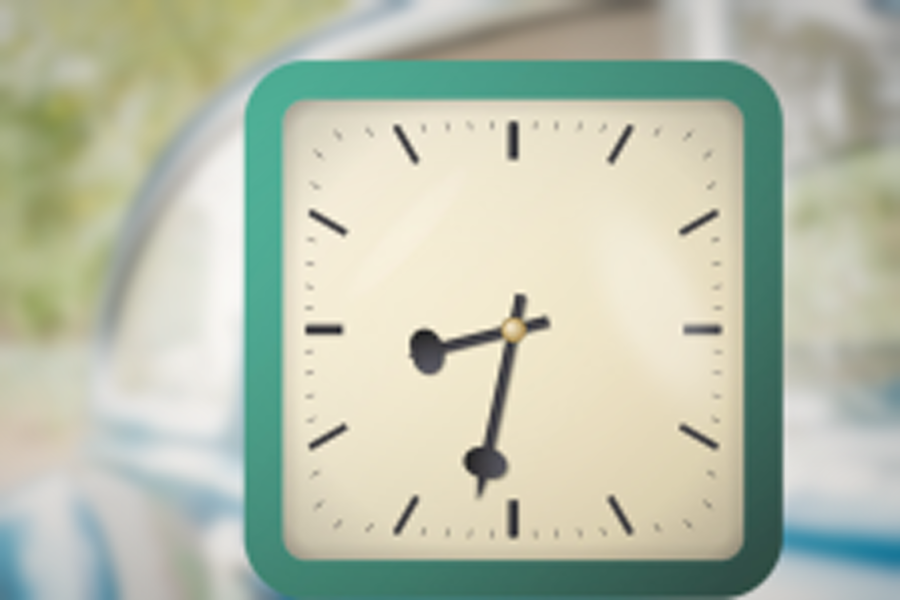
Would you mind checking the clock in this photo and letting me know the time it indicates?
8:32
